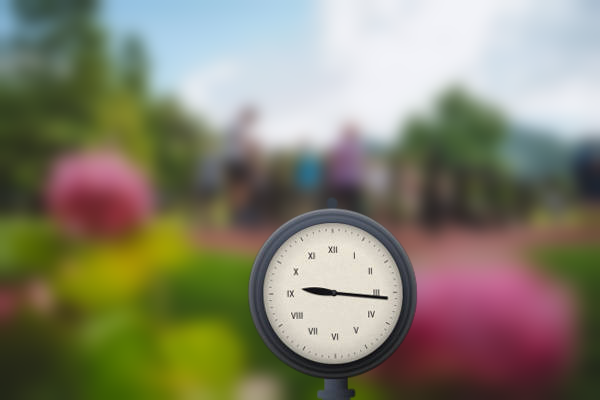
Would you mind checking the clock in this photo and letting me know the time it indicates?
9:16
